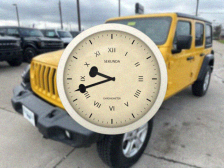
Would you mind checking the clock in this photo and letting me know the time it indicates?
9:42
